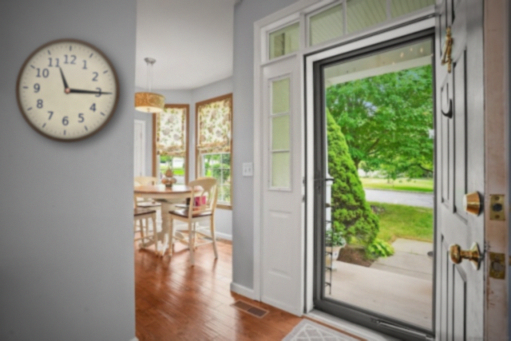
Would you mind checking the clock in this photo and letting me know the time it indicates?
11:15
